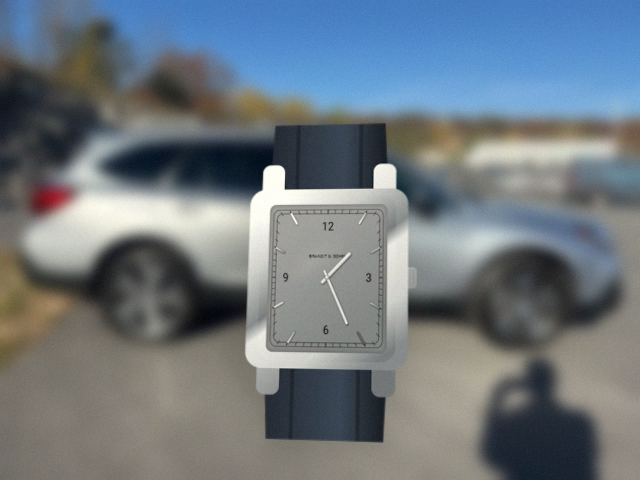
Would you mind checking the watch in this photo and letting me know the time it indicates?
1:26
